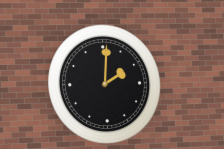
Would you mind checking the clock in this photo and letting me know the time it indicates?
2:01
